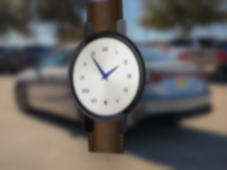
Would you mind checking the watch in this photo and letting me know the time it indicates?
1:54
